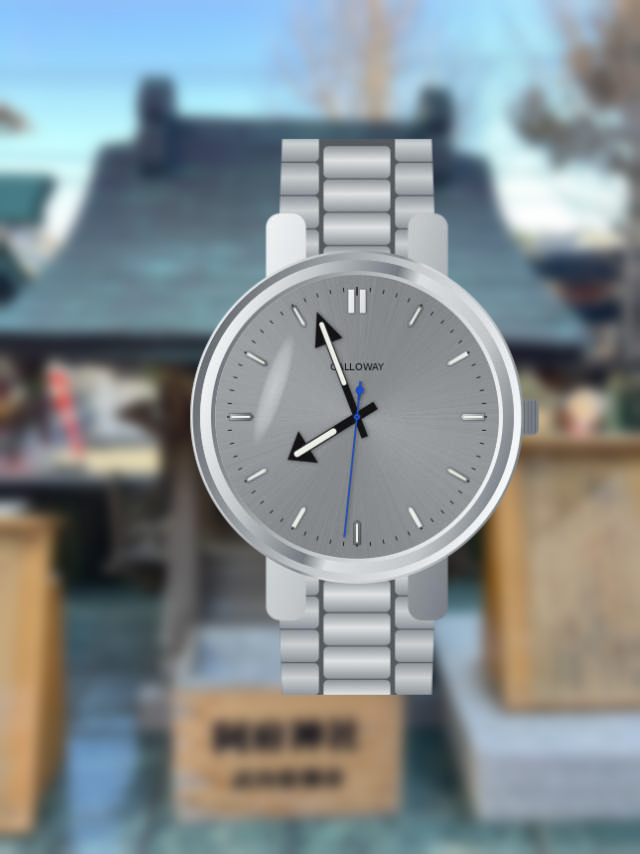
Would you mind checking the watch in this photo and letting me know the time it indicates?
7:56:31
